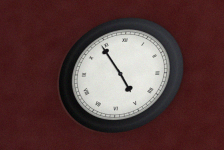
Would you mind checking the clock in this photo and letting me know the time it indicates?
4:54
